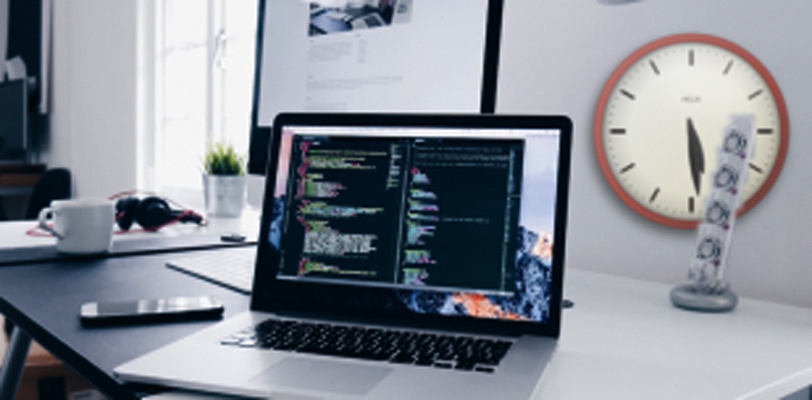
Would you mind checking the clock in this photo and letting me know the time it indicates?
5:29
